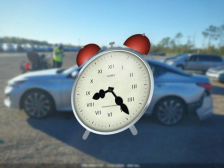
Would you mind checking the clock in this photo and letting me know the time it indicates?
8:24
